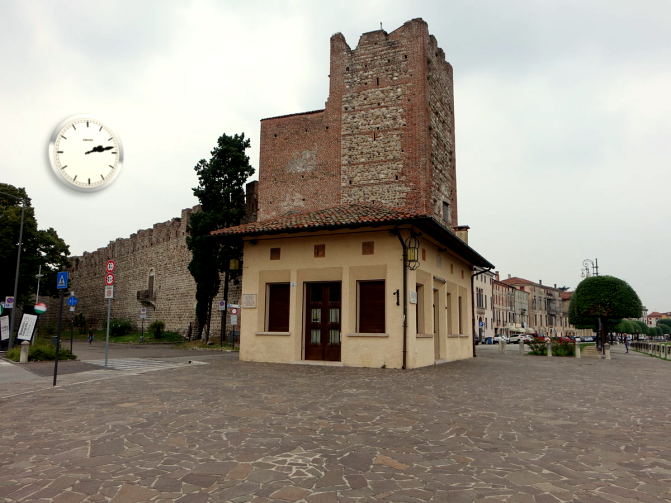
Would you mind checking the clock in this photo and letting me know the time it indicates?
2:13
